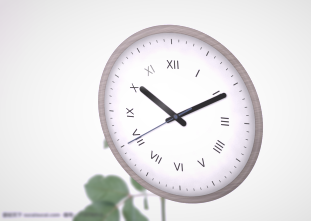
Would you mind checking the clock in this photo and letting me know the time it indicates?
10:10:40
